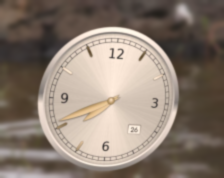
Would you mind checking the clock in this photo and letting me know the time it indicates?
7:41
